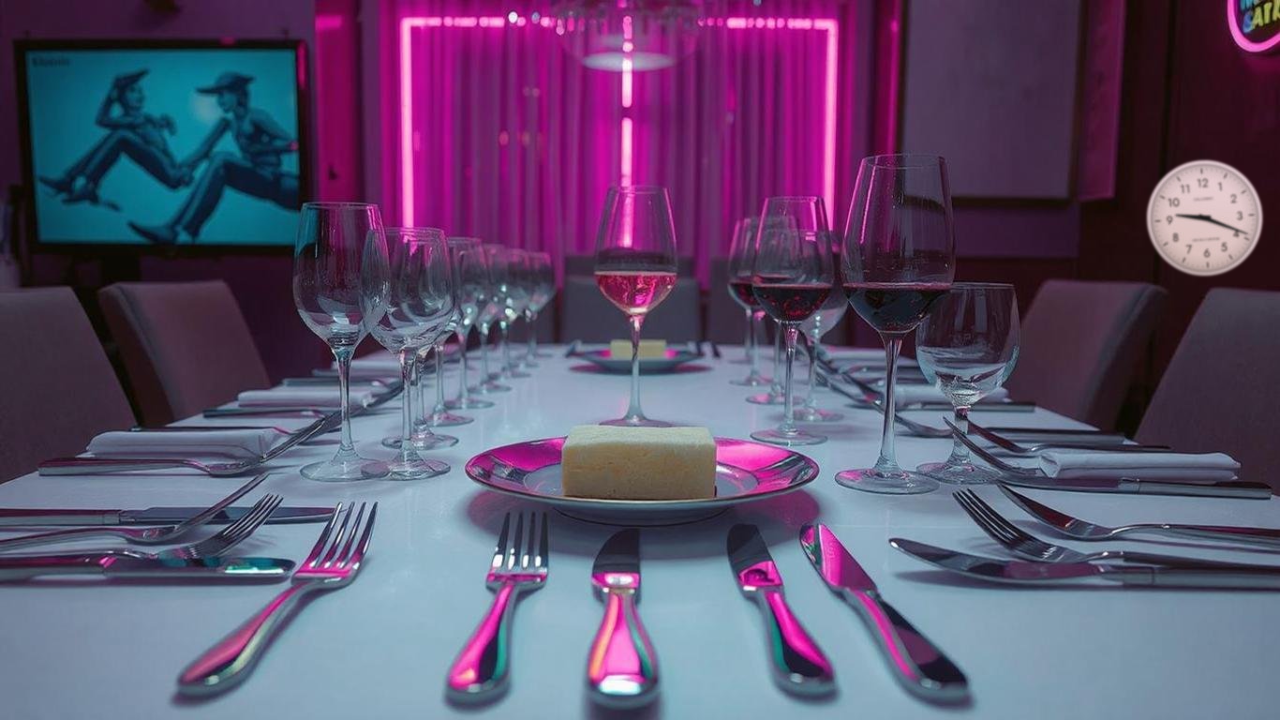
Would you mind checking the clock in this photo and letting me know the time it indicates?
9:19
